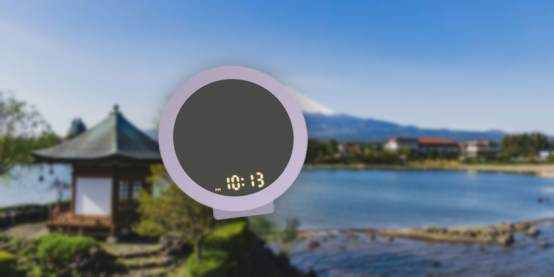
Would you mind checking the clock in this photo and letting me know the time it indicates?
10:13
